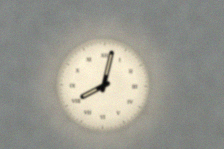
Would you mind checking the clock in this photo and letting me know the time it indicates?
8:02
